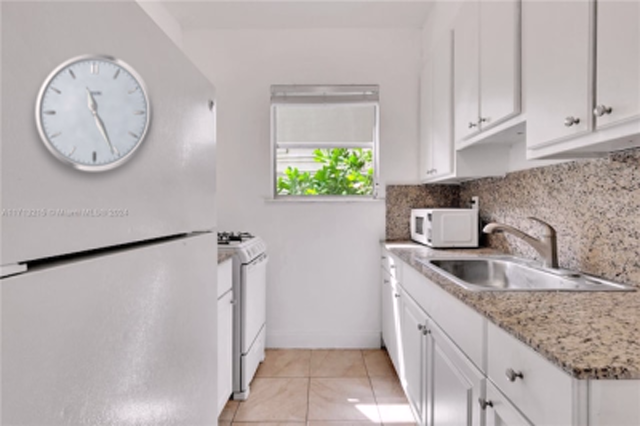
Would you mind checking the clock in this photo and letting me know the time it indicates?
11:26
